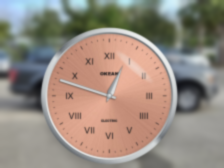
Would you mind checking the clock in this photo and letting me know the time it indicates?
12:48
